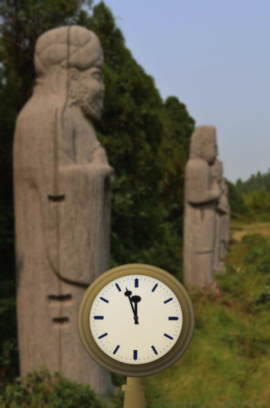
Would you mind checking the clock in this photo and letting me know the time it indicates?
11:57
